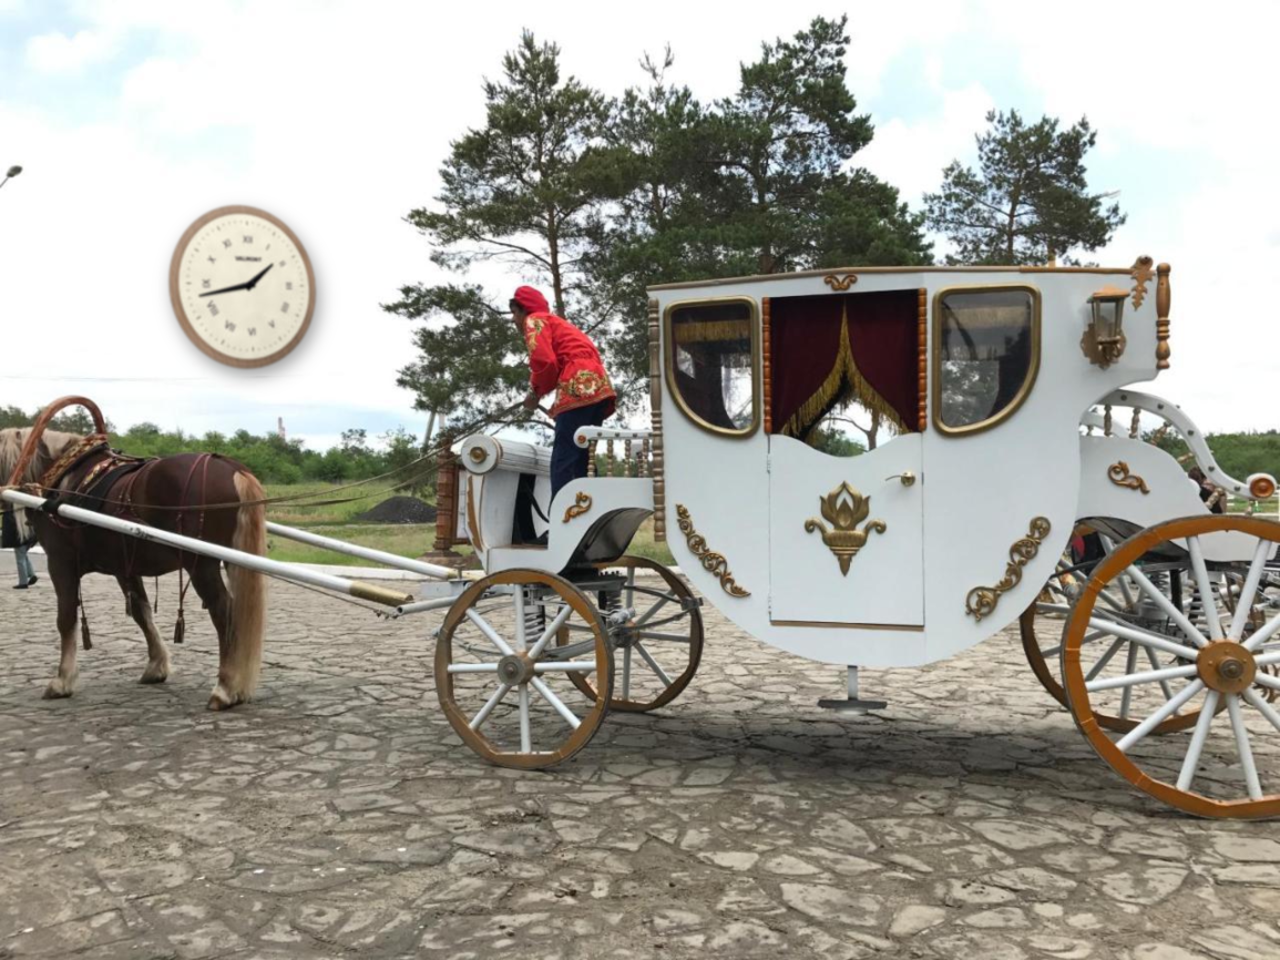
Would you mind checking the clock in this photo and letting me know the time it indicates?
1:43
